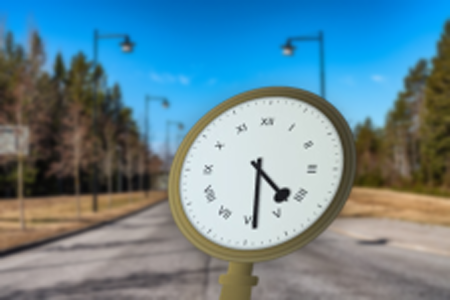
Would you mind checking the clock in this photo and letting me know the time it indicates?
4:29
